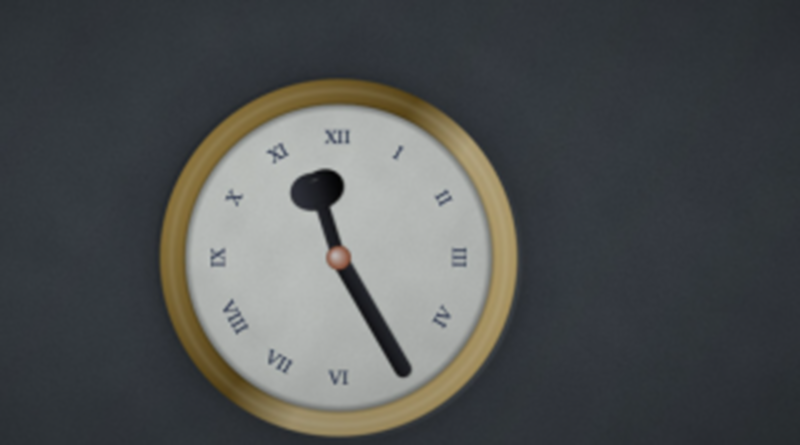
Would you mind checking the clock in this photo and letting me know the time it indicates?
11:25
